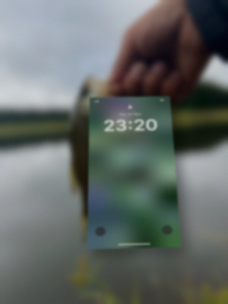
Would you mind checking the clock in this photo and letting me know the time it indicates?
23:20
